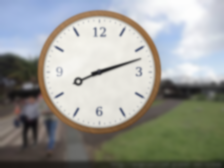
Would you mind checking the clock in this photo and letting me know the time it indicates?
8:12
